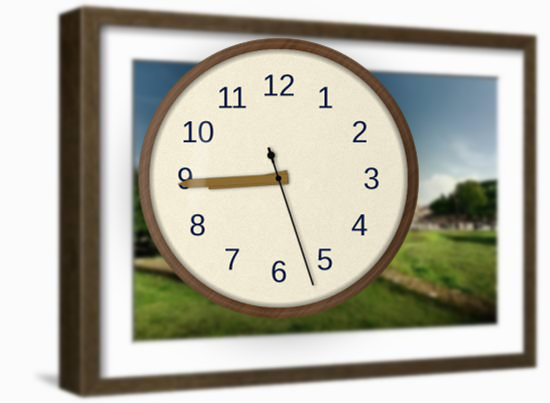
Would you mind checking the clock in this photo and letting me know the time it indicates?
8:44:27
